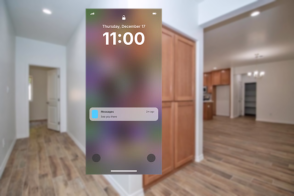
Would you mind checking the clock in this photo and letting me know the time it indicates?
11:00
